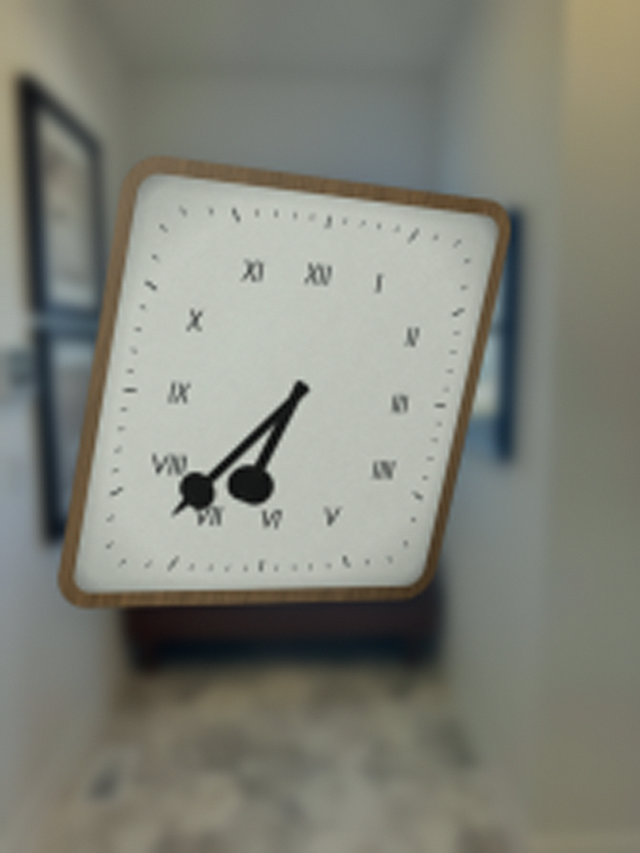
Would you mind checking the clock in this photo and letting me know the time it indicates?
6:37
